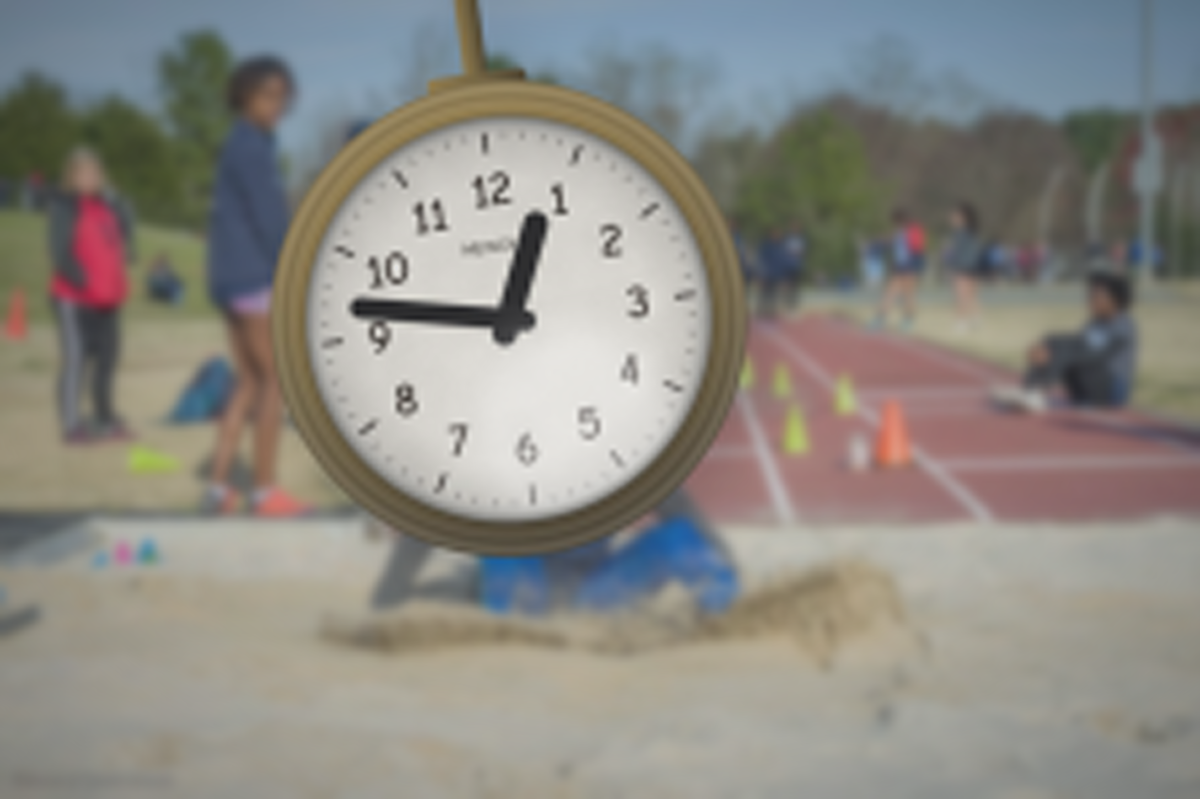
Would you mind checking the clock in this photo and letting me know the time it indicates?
12:47
